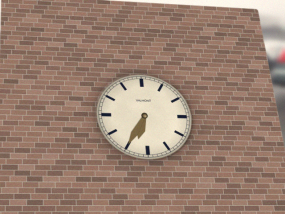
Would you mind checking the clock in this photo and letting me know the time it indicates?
6:35
